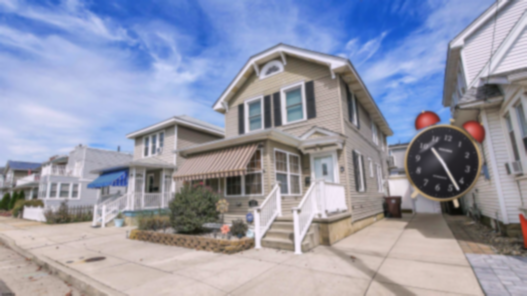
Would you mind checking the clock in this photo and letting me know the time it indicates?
10:23
